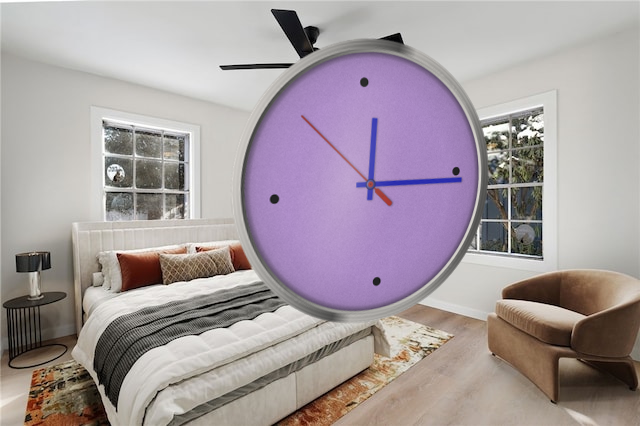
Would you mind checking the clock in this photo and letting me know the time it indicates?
12:15:53
